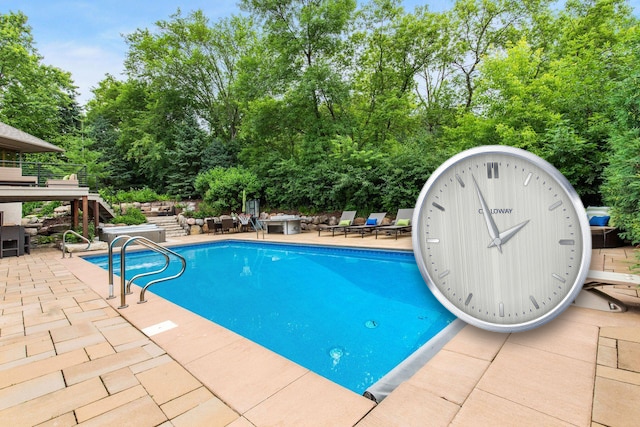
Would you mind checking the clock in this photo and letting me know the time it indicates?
1:57
